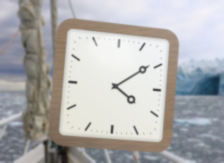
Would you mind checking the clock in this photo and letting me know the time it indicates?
4:09
